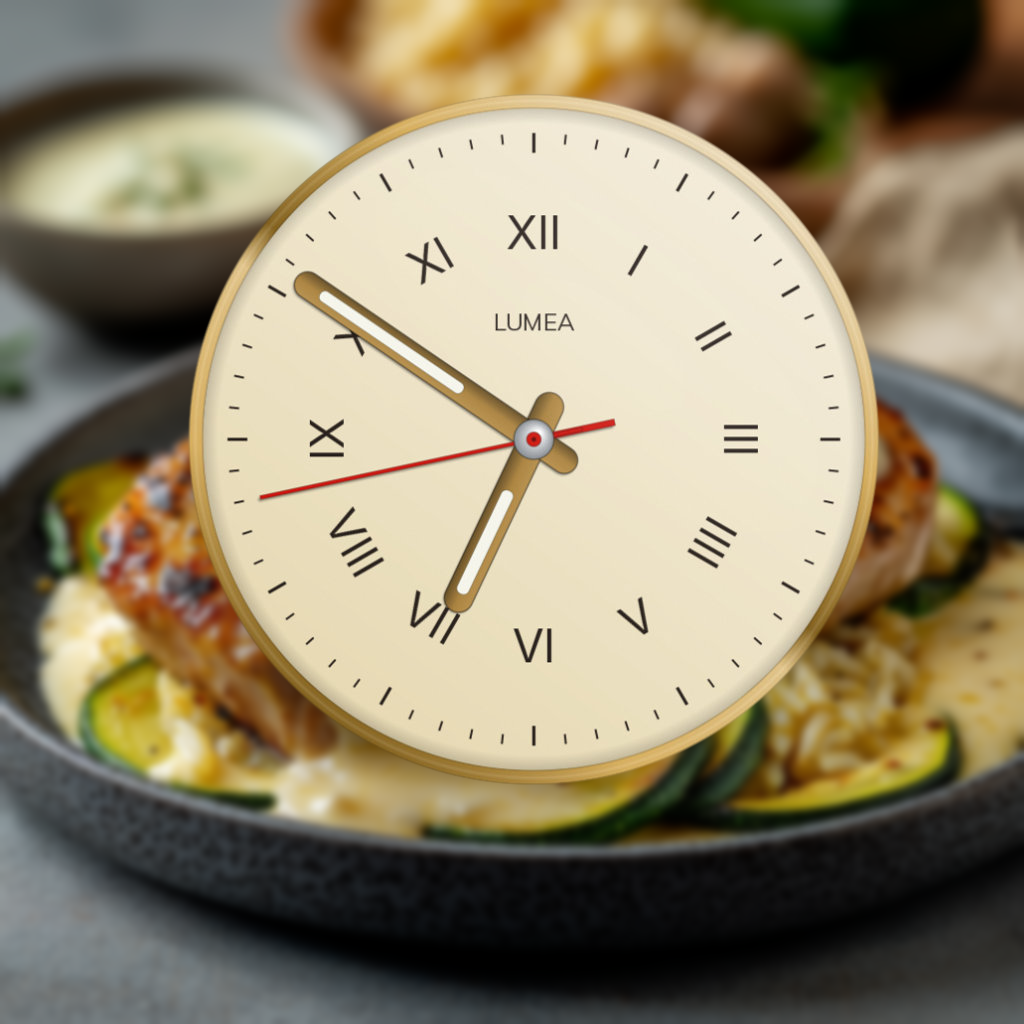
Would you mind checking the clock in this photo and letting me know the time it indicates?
6:50:43
